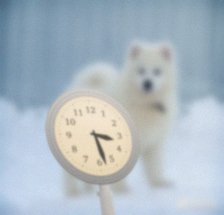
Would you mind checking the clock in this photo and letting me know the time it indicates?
3:28
